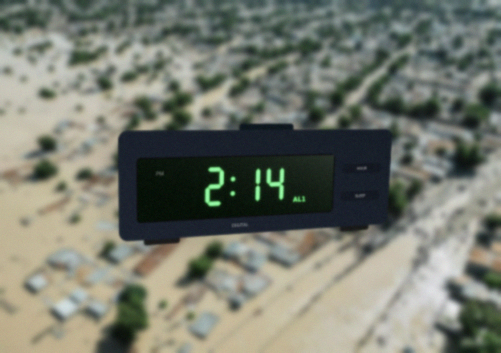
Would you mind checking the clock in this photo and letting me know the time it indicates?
2:14
